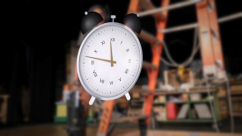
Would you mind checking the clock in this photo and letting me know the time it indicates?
11:47
